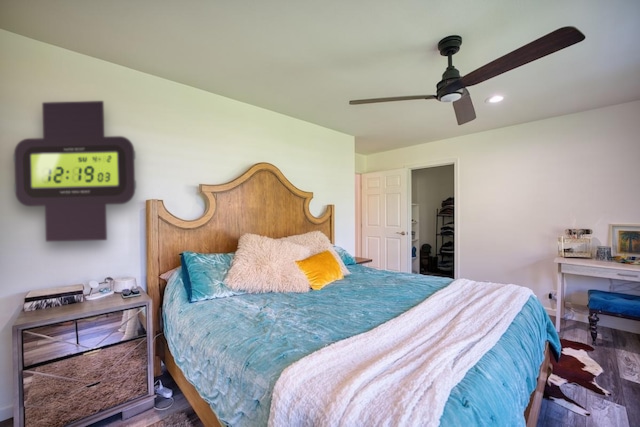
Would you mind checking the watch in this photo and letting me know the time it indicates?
12:19
